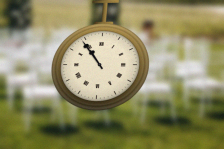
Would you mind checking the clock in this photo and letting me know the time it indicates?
10:54
